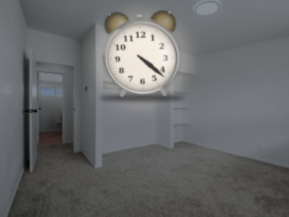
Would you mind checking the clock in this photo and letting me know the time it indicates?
4:22
